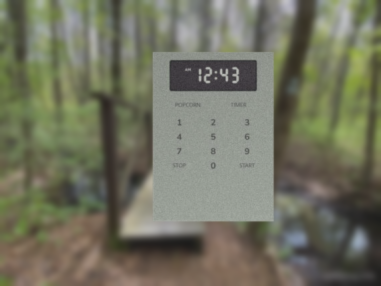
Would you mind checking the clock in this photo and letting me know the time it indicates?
12:43
